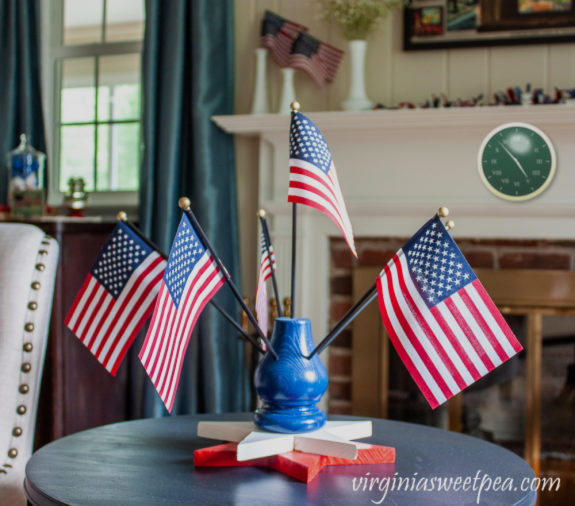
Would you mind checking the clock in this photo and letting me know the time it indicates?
4:53
